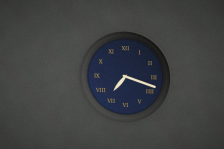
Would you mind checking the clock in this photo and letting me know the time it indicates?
7:18
